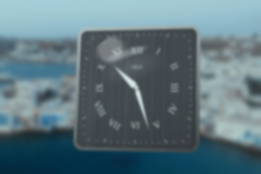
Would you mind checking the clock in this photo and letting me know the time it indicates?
10:27
